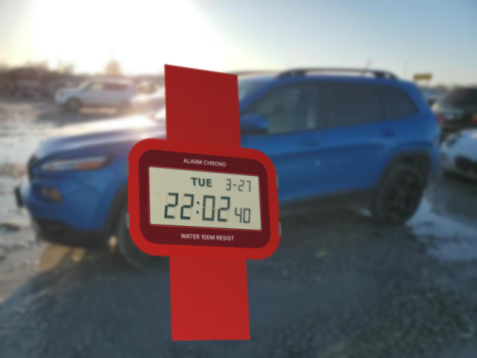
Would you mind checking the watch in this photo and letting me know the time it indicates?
22:02:40
